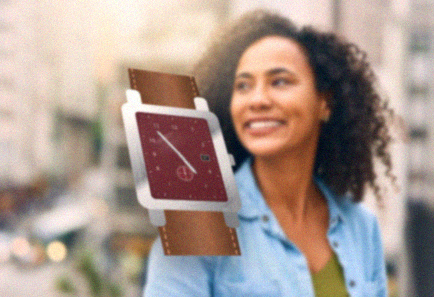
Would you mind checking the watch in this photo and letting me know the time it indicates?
4:54
